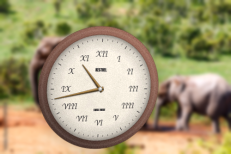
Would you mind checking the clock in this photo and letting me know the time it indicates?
10:43
